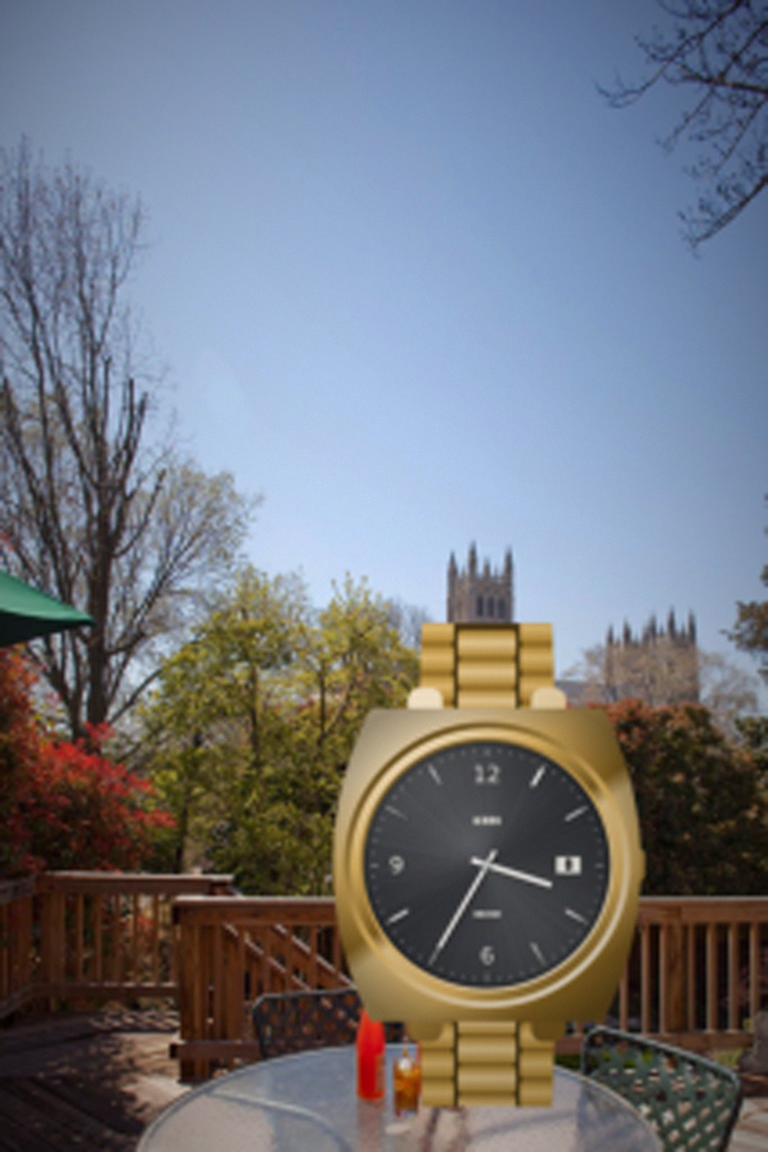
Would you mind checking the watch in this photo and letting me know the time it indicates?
3:35
